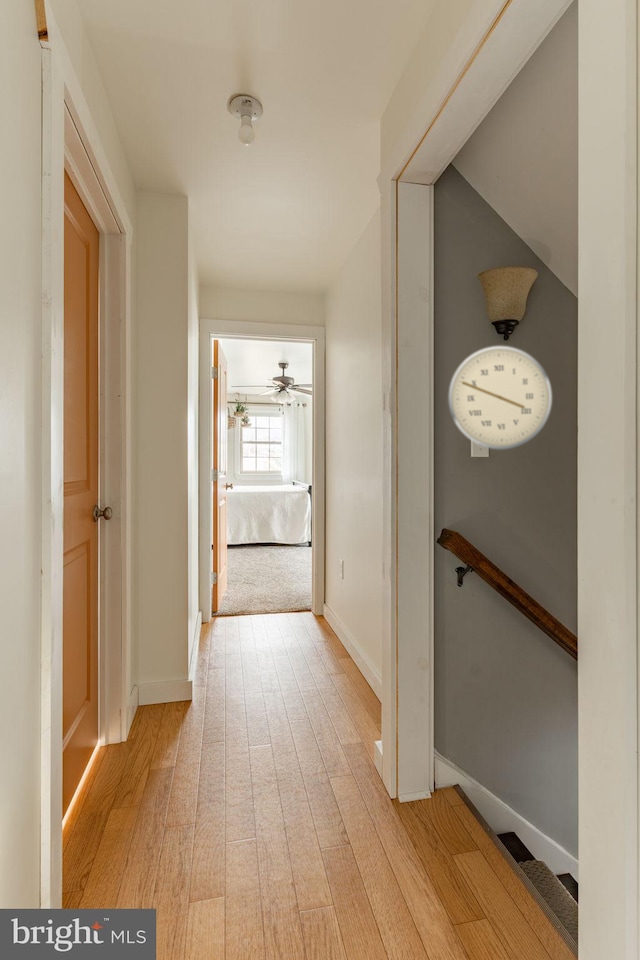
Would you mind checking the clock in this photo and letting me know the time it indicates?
3:49
